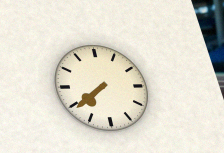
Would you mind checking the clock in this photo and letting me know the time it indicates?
7:39
